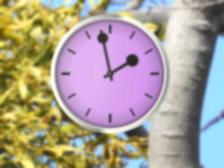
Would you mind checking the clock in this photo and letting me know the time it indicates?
1:58
